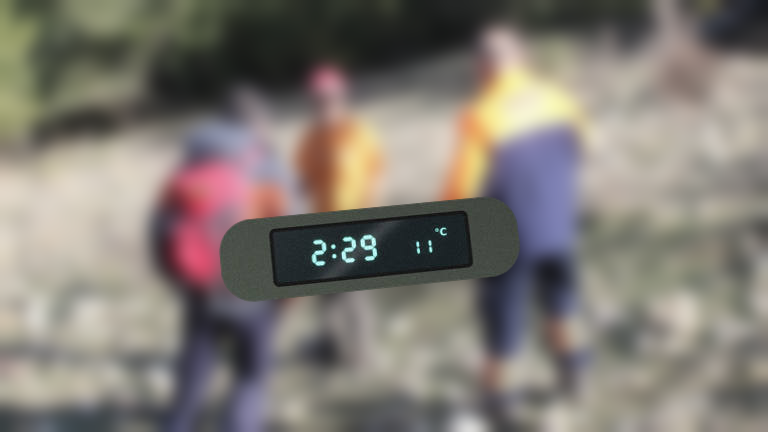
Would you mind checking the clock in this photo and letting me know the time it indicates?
2:29
